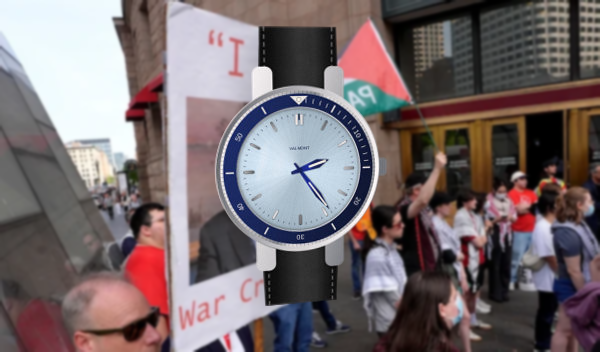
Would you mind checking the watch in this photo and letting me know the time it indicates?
2:24
